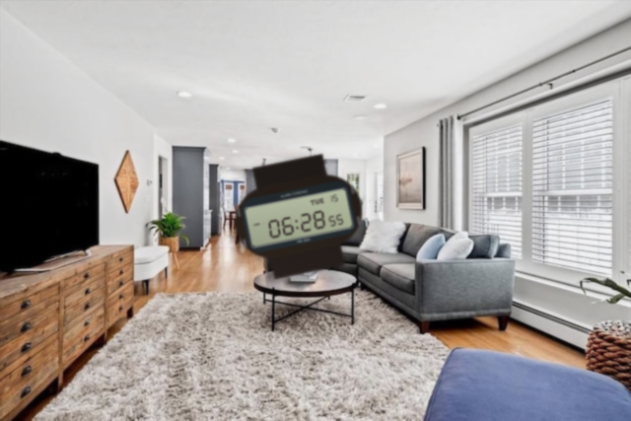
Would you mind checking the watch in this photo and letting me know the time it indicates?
6:28
